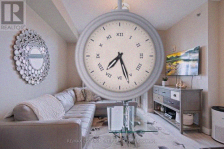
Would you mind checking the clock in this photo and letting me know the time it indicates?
7:27
